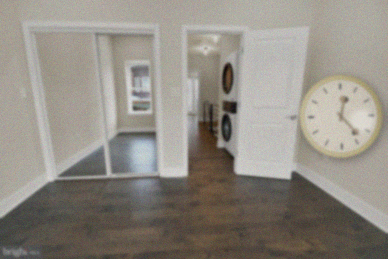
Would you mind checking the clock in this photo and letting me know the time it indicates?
12:23
